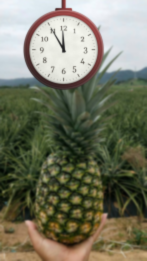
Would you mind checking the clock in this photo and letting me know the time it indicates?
11:55
